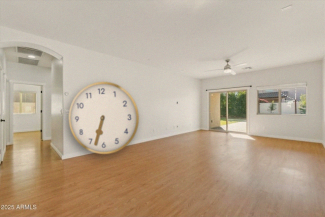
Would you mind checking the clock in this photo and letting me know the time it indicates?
6:33
